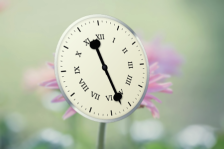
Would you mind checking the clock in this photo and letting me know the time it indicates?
11:27
